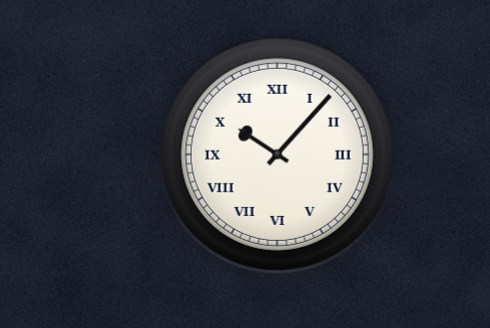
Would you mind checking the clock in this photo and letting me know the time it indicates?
10:07
